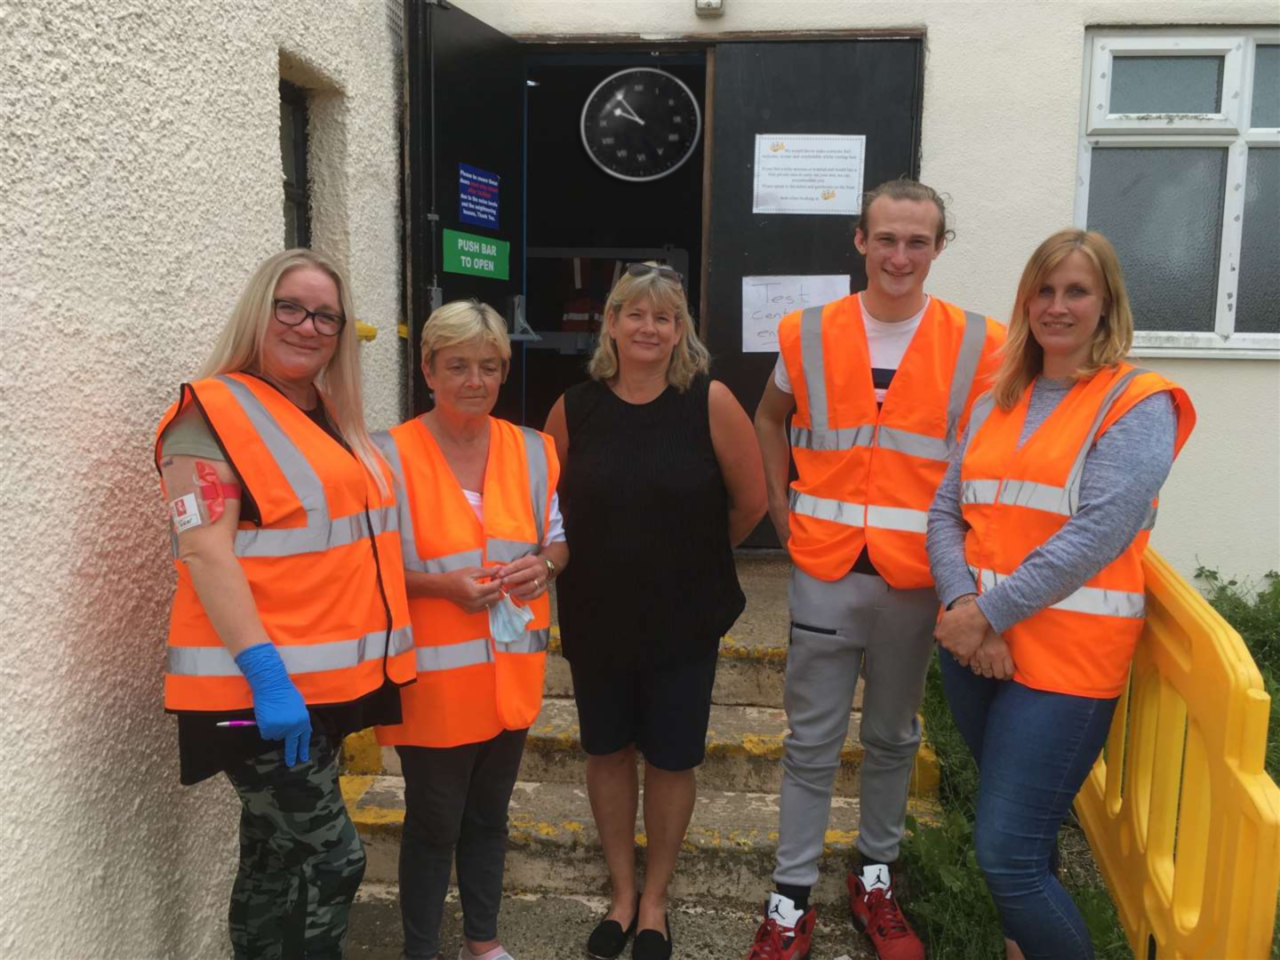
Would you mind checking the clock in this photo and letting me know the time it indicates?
9:54
